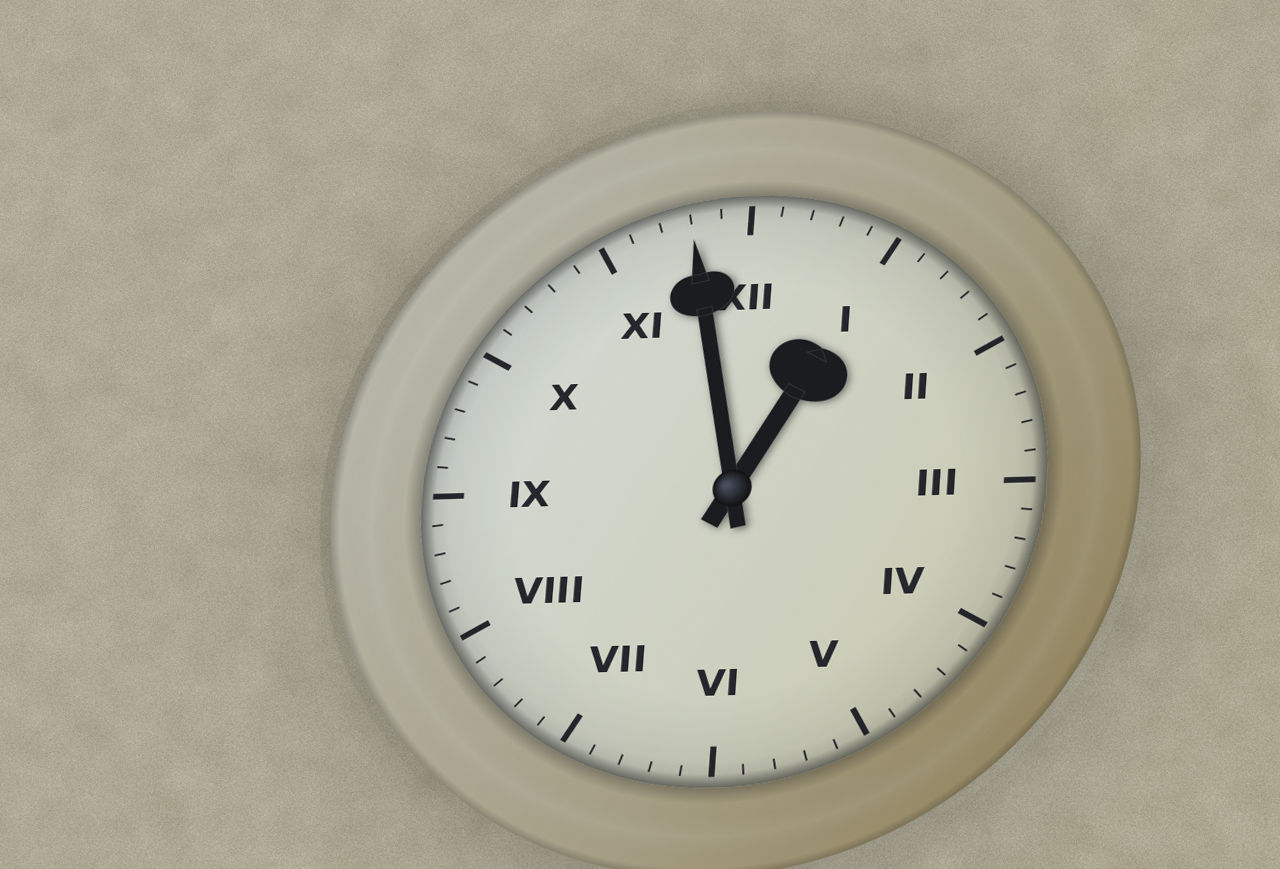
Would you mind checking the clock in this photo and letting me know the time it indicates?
12:58
